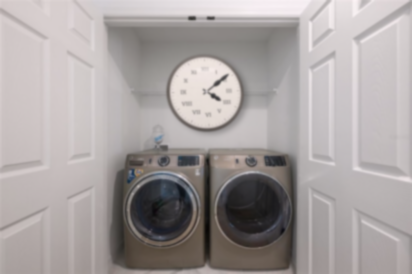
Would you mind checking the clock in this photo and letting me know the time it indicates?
4:09
